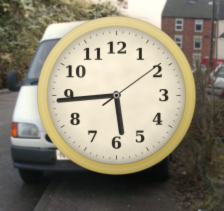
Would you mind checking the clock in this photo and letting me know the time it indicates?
5:44:09
